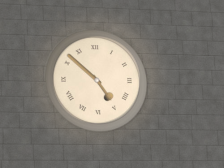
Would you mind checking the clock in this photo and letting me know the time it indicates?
4:52
